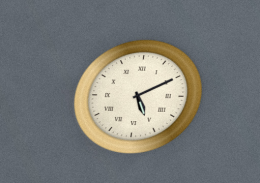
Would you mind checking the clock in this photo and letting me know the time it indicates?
5:10
